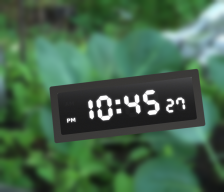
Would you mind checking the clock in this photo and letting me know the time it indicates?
10:45:27
